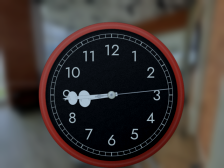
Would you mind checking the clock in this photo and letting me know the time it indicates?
8:44:14
